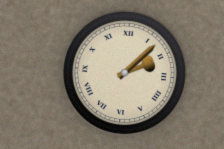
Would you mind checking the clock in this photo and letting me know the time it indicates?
2:07
